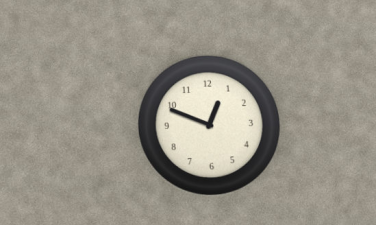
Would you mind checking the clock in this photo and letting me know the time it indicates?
12:49
